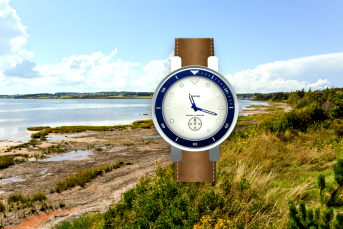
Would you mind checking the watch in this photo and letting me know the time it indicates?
11:18
